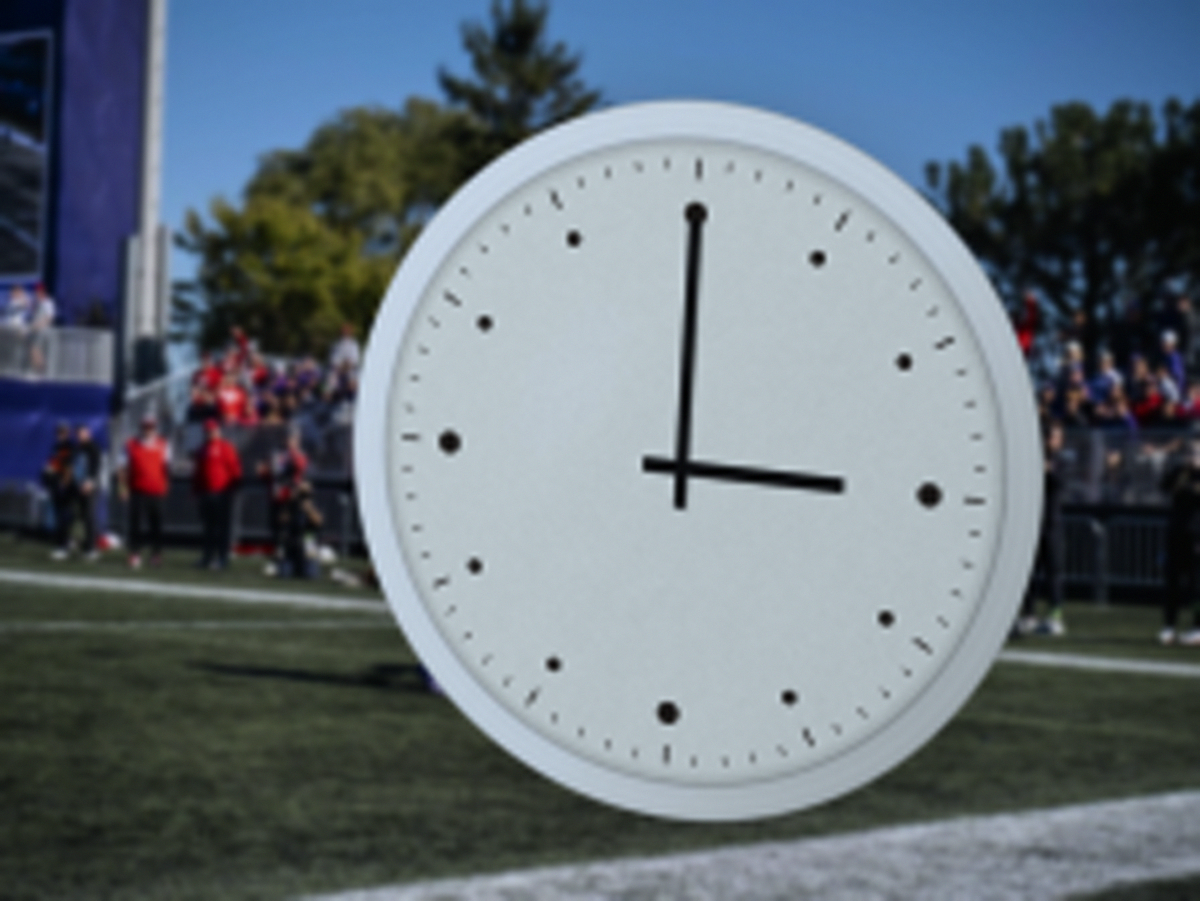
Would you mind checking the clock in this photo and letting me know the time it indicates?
3:00
